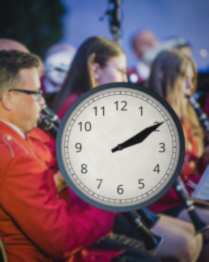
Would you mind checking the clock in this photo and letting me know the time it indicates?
2:10
